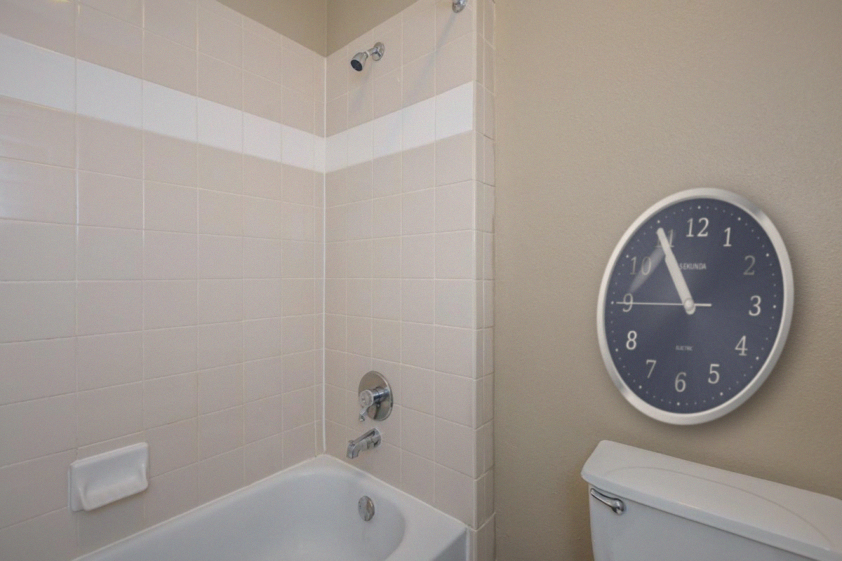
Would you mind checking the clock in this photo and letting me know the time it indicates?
10:54:45
